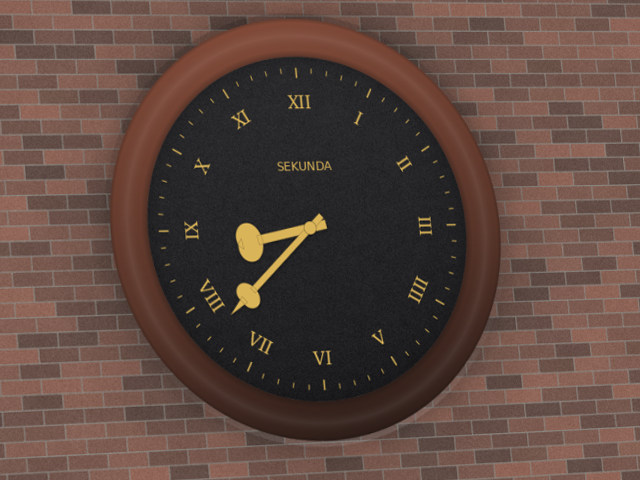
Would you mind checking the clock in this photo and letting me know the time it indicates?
8:38
